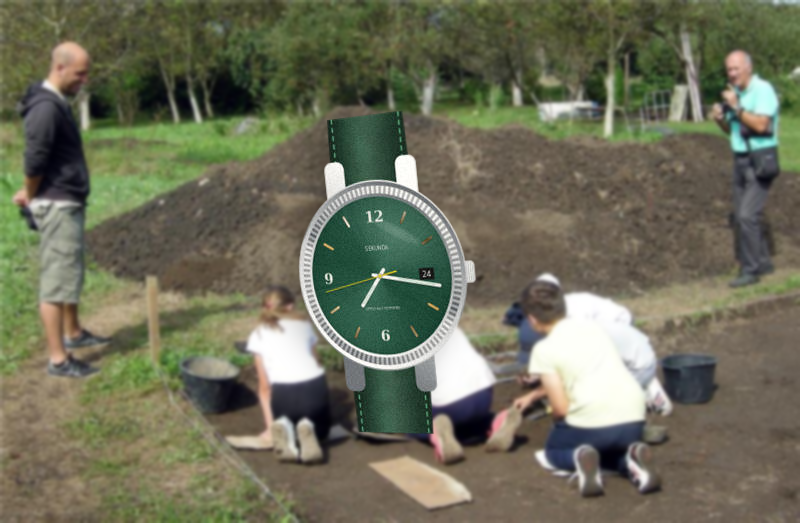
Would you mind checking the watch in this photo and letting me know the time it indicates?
7:16:43
